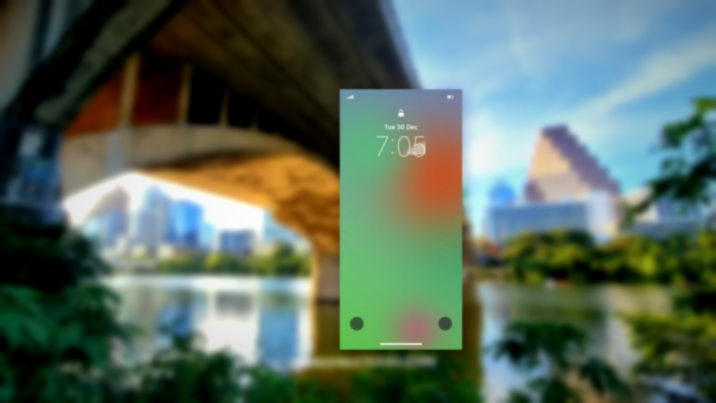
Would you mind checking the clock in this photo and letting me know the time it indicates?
7:05
